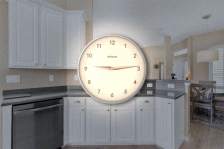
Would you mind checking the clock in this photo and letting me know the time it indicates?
9:14
